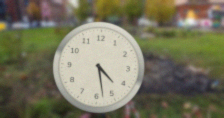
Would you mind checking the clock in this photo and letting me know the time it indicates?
4:28
